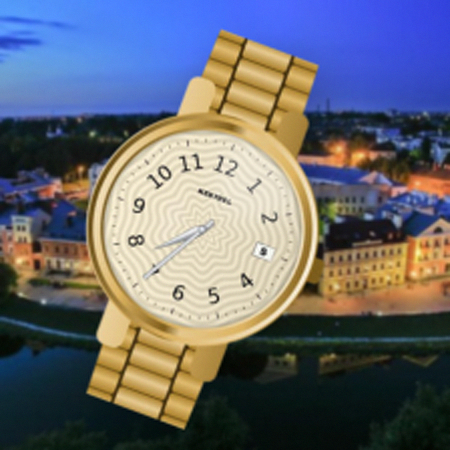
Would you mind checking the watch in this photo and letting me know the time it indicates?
7:35
